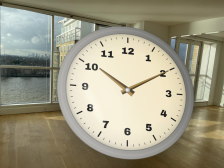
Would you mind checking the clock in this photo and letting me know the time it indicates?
10:10
